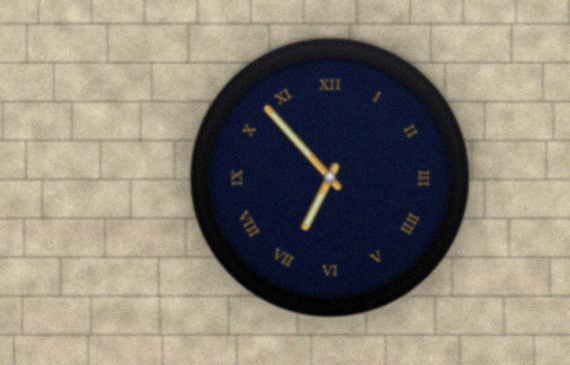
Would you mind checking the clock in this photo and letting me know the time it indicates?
6:53
